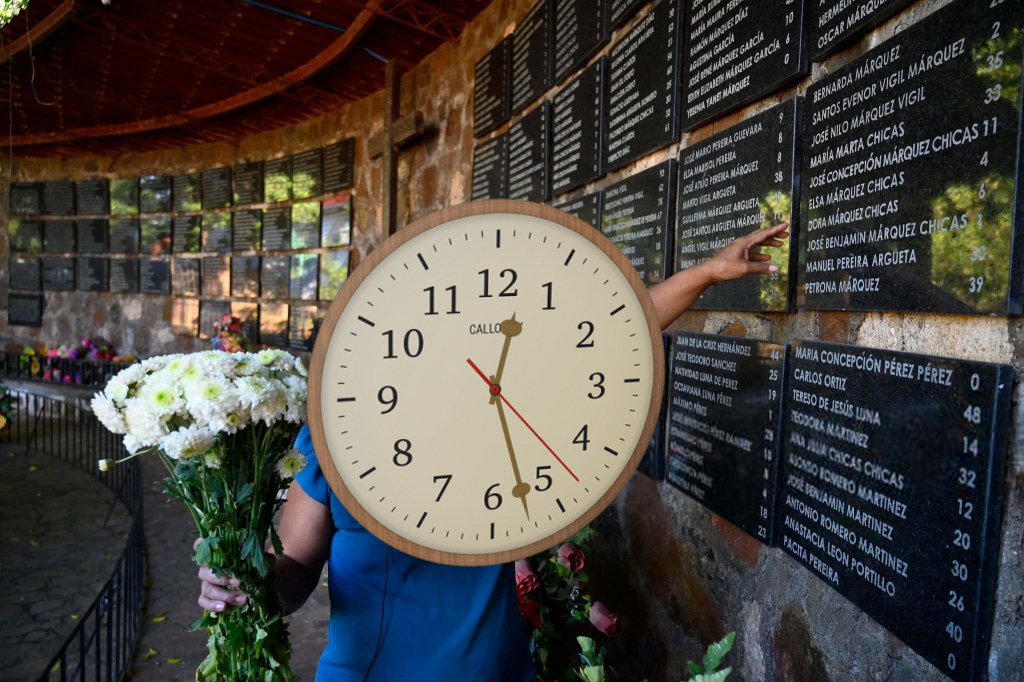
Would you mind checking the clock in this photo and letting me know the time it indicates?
12:27:23
